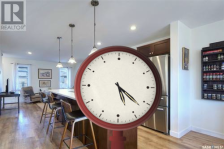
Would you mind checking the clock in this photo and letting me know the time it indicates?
5:22
